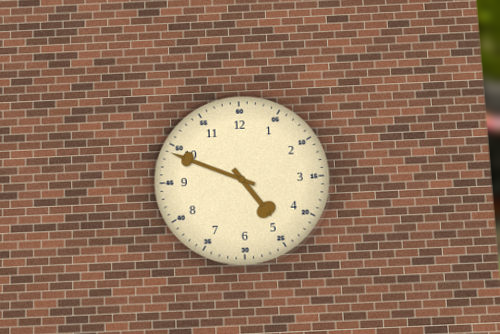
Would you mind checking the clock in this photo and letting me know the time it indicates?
4:49
